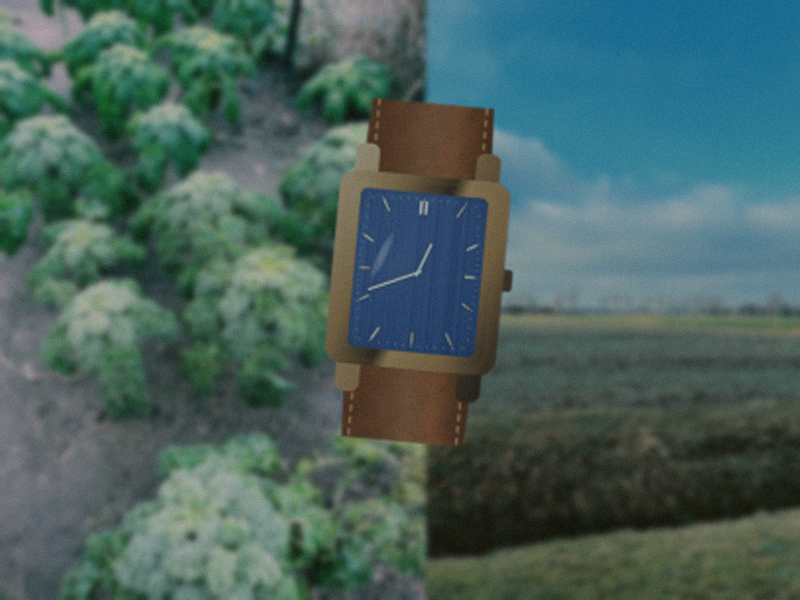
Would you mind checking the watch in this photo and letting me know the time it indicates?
12:41
